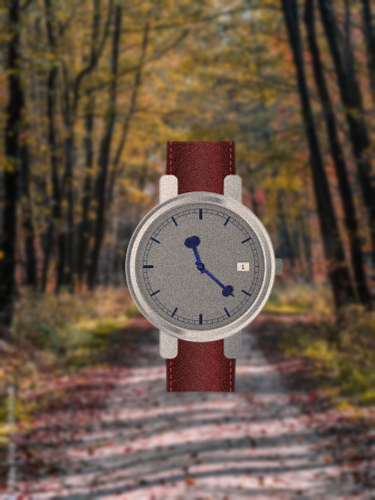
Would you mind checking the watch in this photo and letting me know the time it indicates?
11:22
